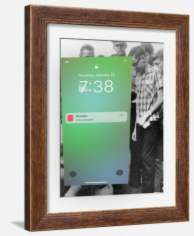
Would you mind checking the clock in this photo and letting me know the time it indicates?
7:38
